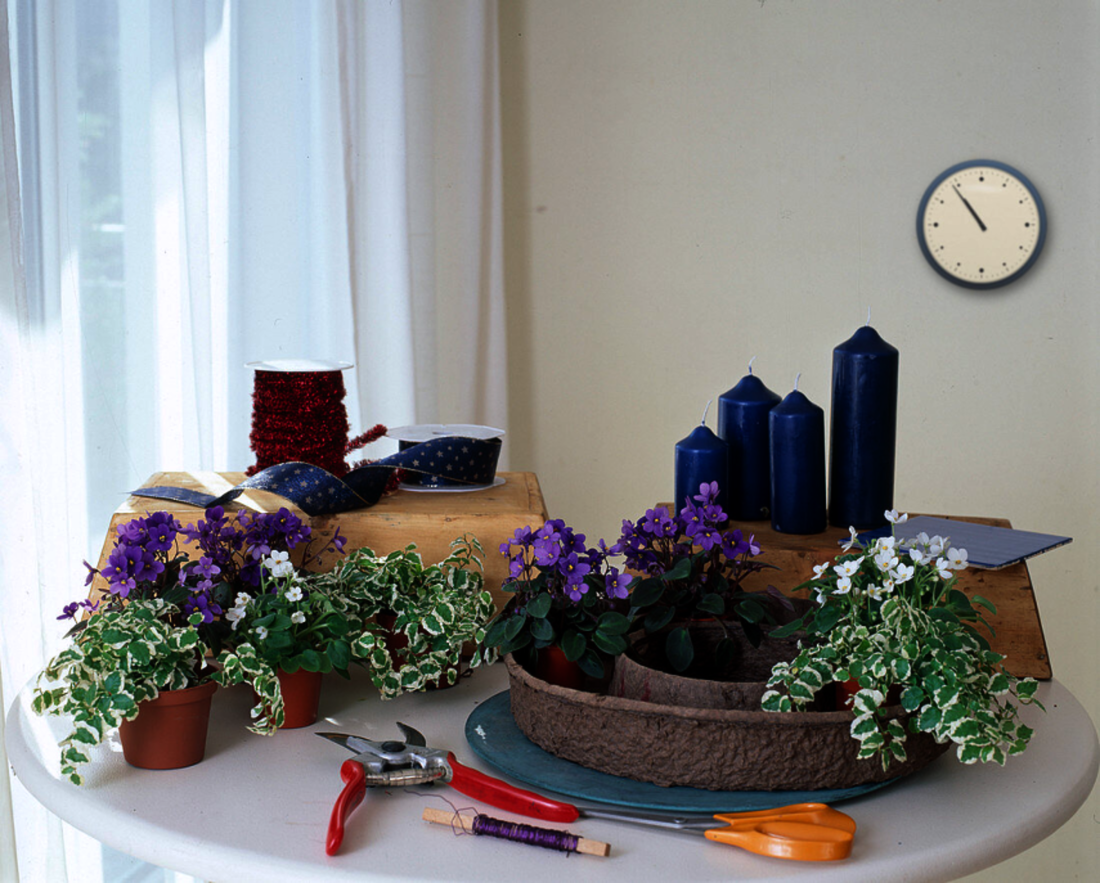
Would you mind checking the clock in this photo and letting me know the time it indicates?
10:54
